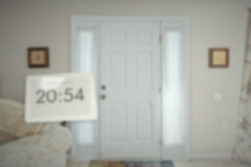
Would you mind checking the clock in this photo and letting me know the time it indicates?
20:54
